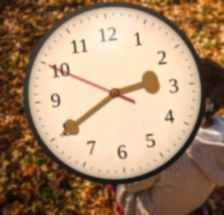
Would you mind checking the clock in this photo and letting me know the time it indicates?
2:39:50
